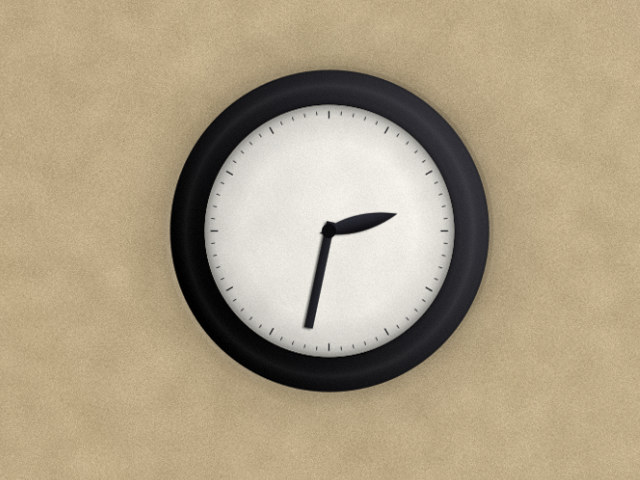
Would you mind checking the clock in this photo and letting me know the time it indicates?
2:32
